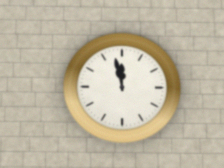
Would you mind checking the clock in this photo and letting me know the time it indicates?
11:58
